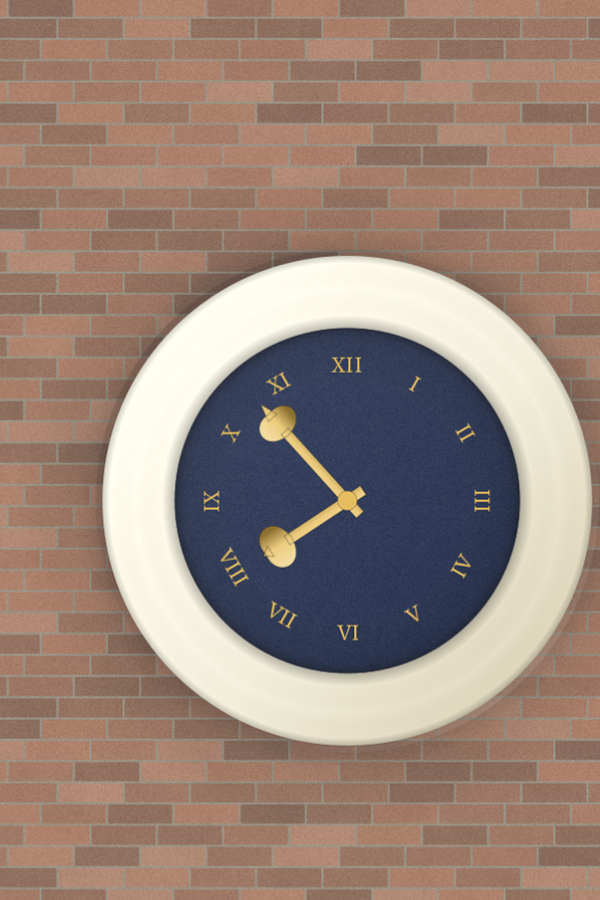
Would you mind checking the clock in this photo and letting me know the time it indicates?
7:53
